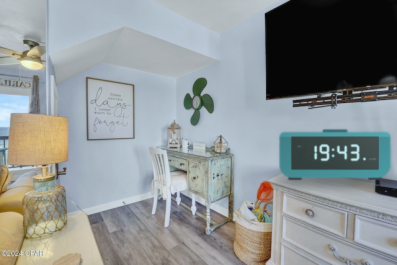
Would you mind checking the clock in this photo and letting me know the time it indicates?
19:43
